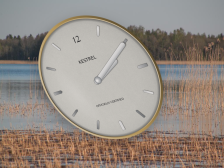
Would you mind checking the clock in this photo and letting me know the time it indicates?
2:10
